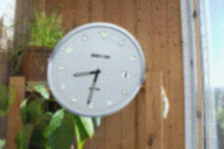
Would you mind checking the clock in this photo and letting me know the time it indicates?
8:31
